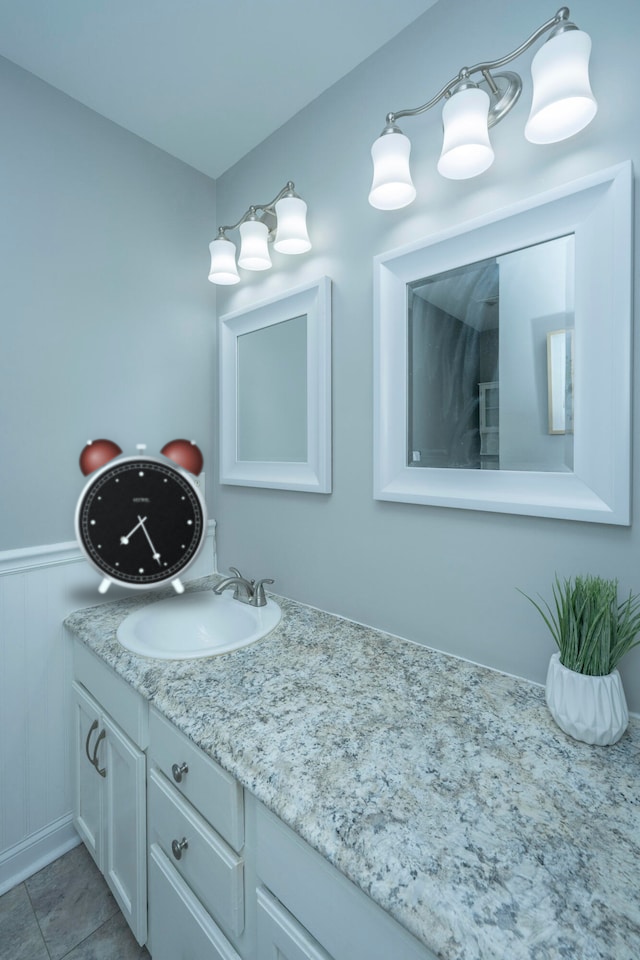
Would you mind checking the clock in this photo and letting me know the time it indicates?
7:26
